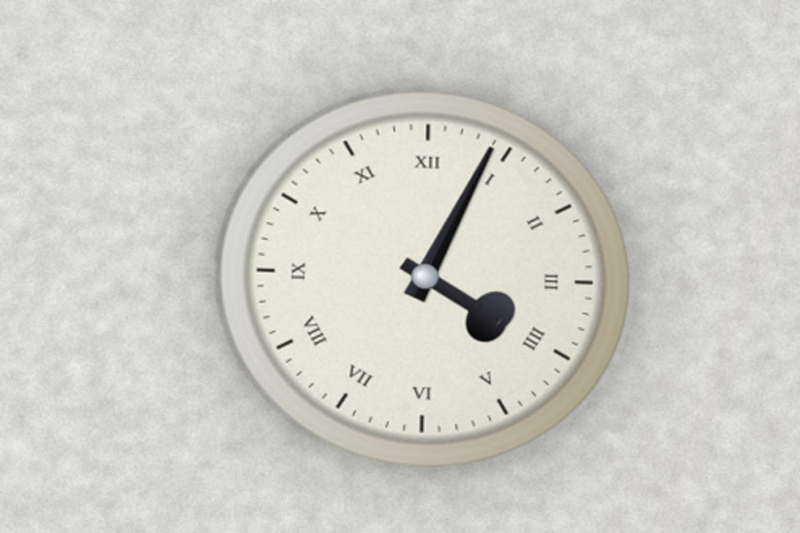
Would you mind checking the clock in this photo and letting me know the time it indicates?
4:04
